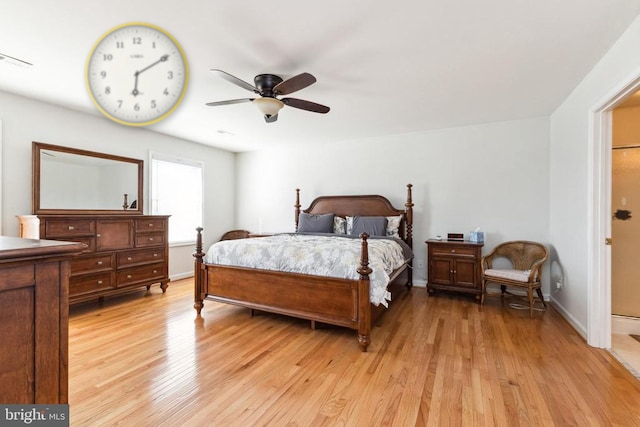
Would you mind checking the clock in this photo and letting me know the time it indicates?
6:10
